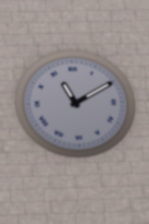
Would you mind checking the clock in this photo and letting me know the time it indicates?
11:10
